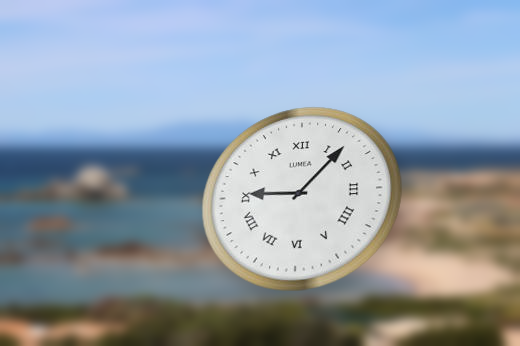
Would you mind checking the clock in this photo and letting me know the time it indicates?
9:07
